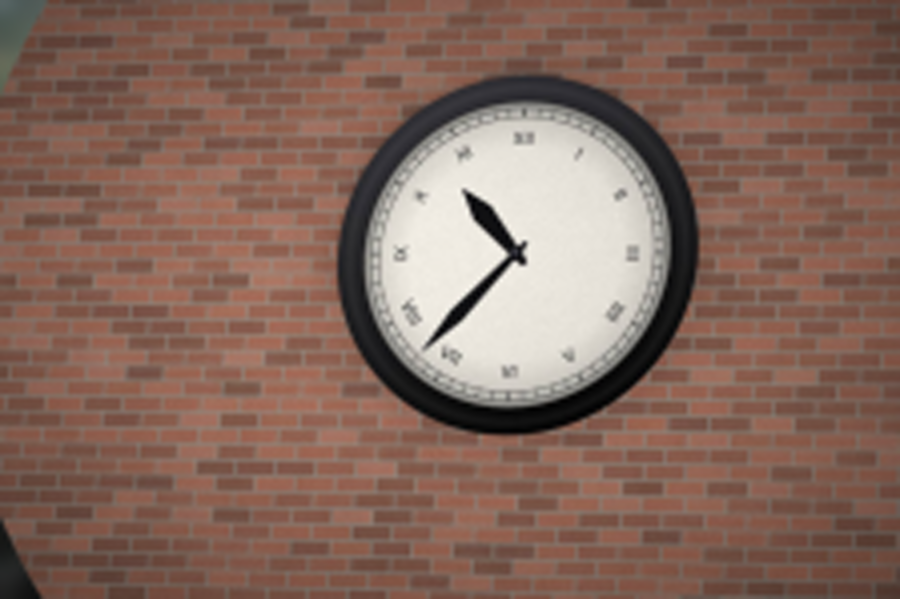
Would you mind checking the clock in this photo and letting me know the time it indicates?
10:37
